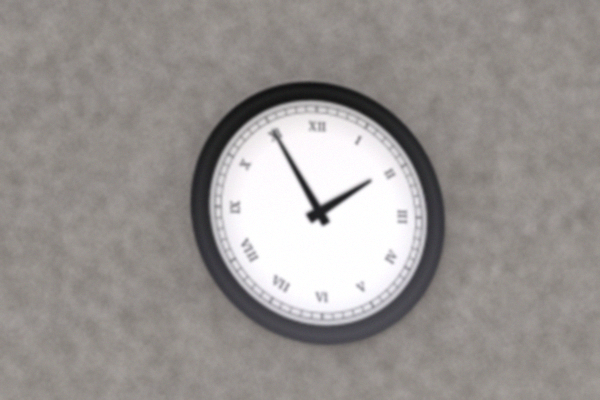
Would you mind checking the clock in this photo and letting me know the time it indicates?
1:55
